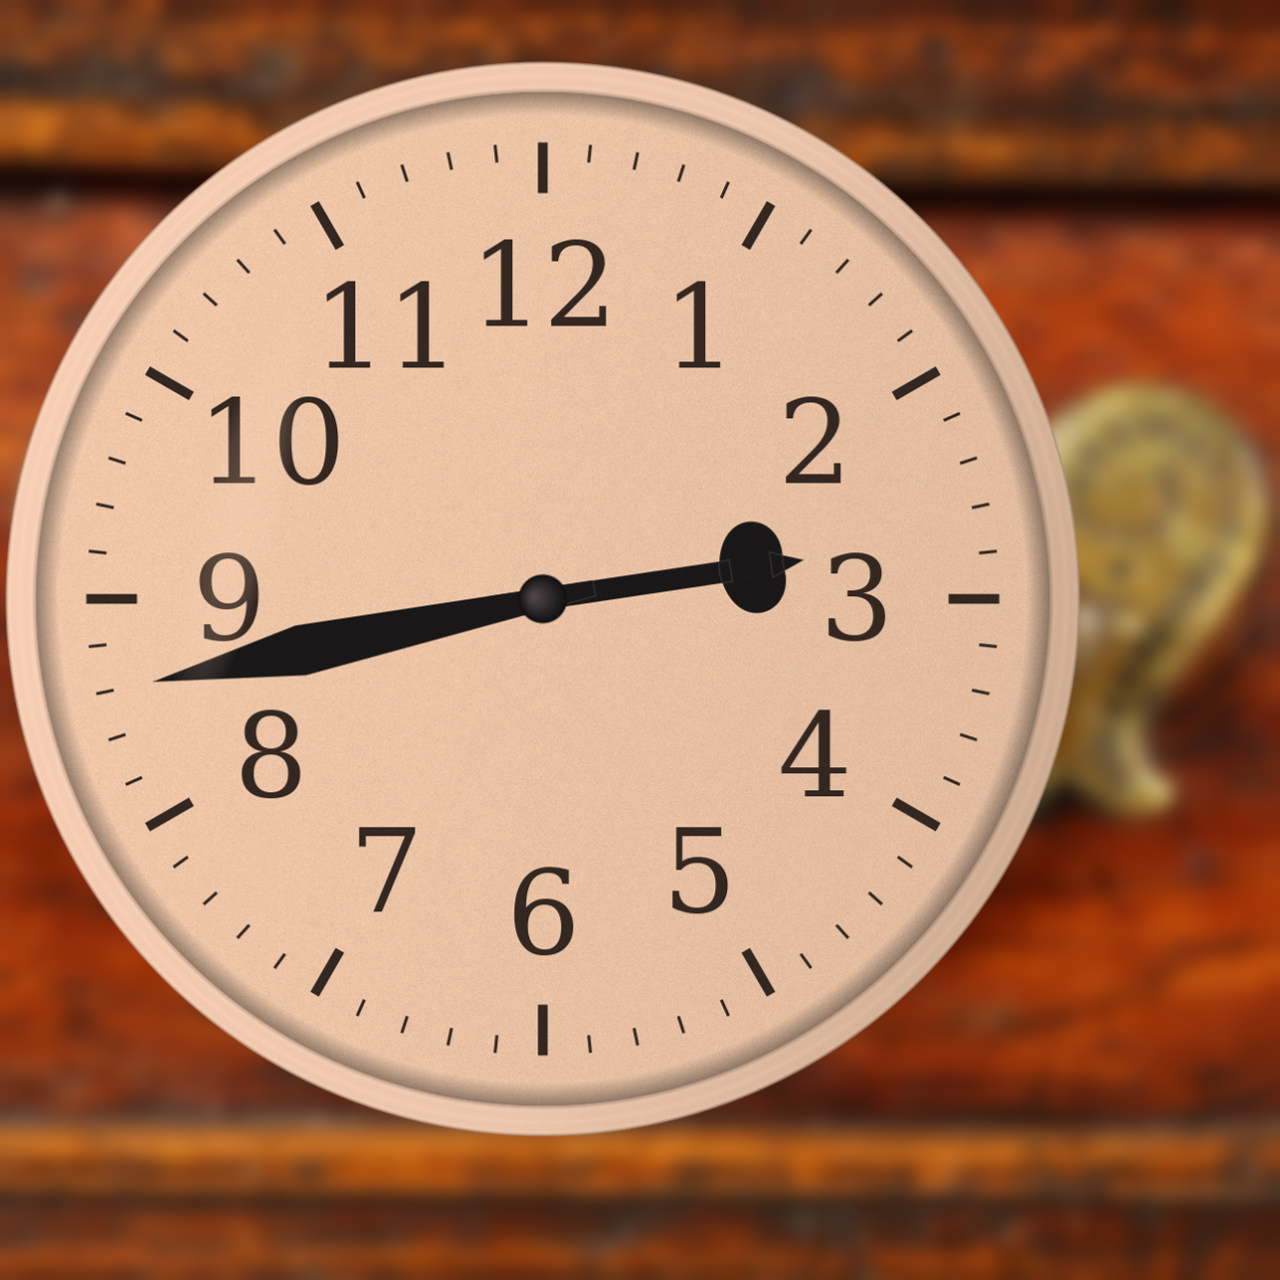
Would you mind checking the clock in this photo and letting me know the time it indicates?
2:43
